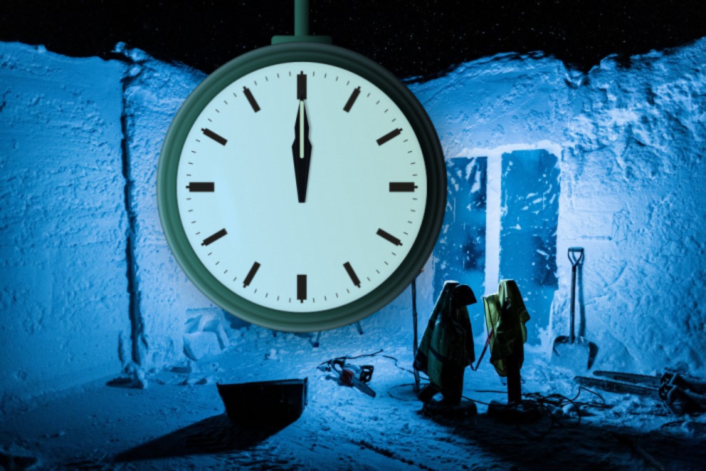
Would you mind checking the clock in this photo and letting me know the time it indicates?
12:00
